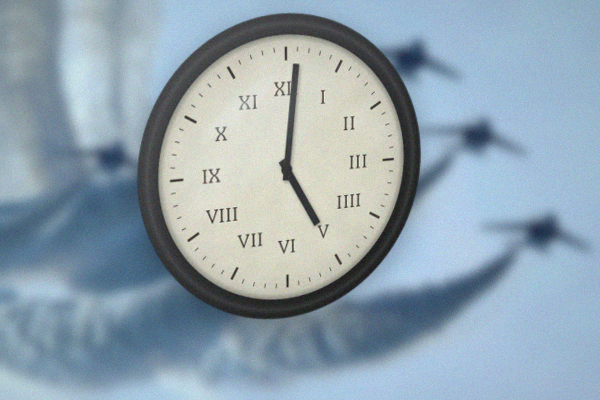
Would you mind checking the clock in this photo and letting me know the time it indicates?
5:01
